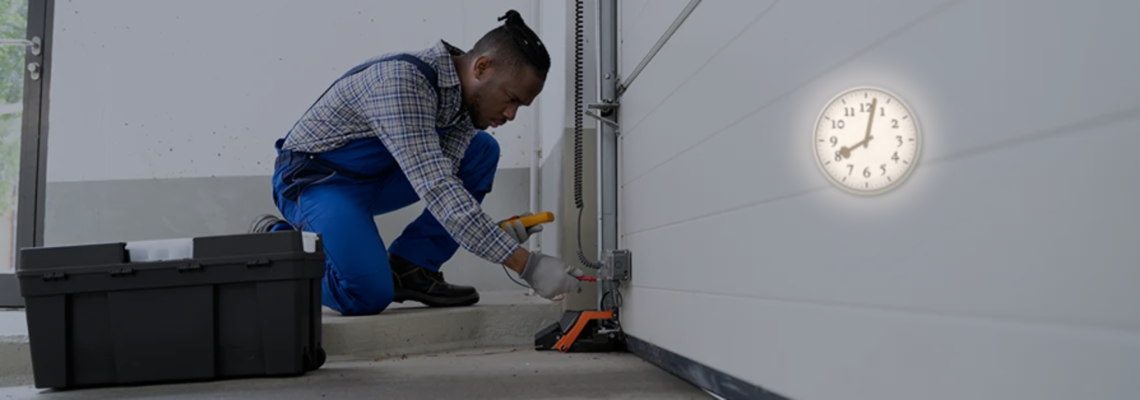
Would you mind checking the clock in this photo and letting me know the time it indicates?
8:02
